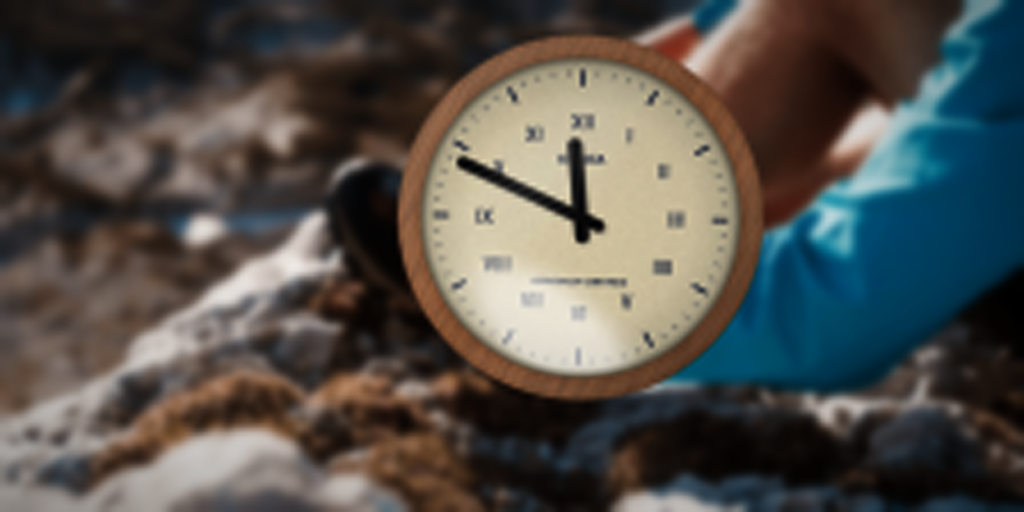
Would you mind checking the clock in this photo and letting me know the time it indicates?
11:49
